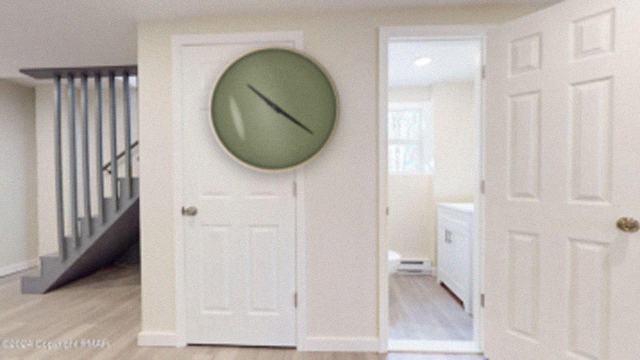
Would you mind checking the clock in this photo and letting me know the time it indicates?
10:21
